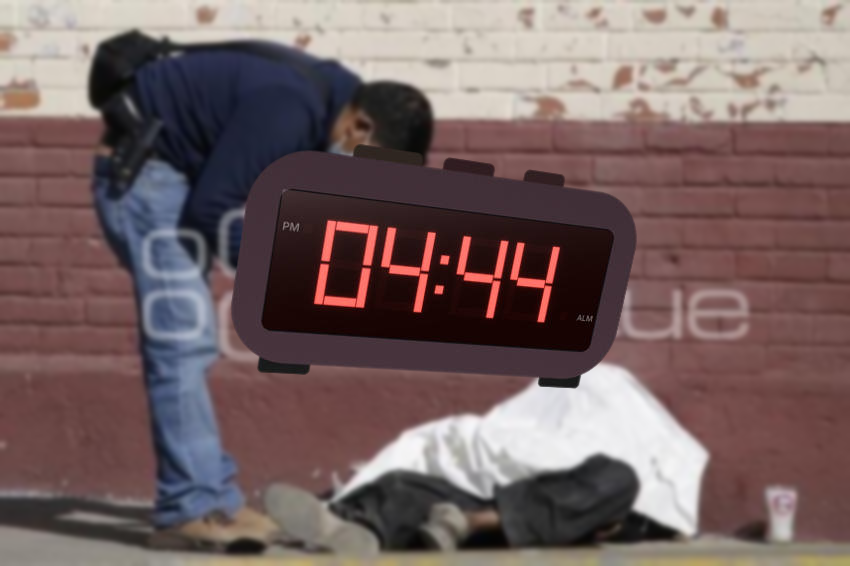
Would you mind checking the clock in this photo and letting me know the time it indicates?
4:44
